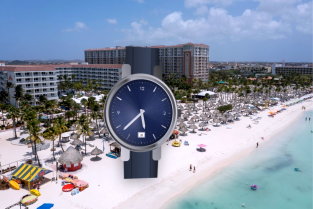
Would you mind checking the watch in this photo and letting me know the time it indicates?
5:38
